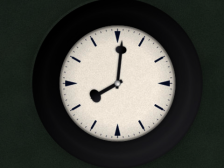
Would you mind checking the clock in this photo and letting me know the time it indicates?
8:01
